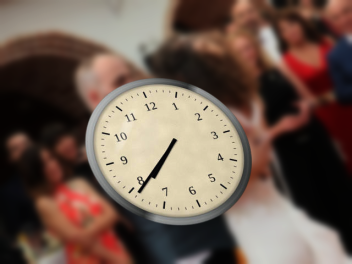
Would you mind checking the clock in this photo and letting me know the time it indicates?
7:39
